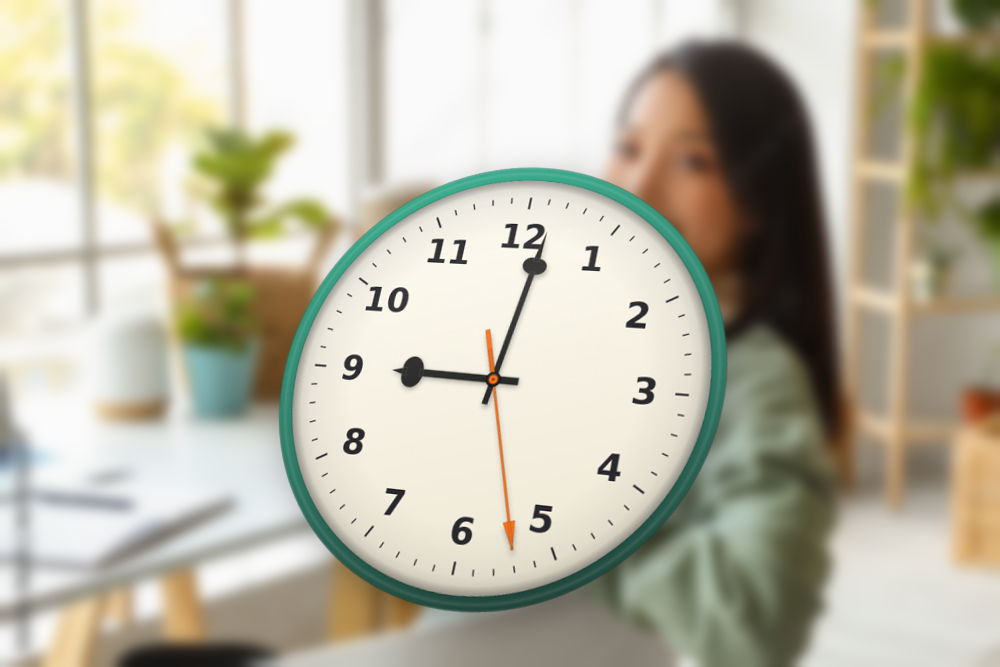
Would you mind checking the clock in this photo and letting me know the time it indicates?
9:01:27
